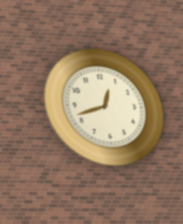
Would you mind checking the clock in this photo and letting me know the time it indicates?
12:42
